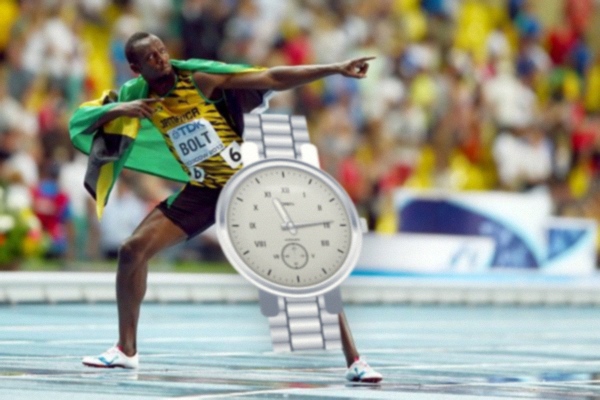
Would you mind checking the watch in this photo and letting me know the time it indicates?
11:14
